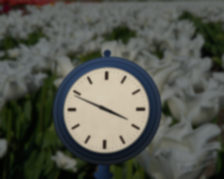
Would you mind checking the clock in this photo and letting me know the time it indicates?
3:49
